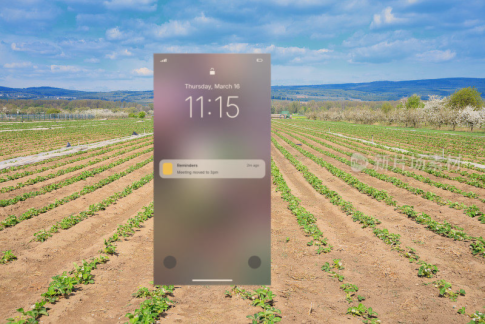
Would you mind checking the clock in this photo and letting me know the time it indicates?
11:15
